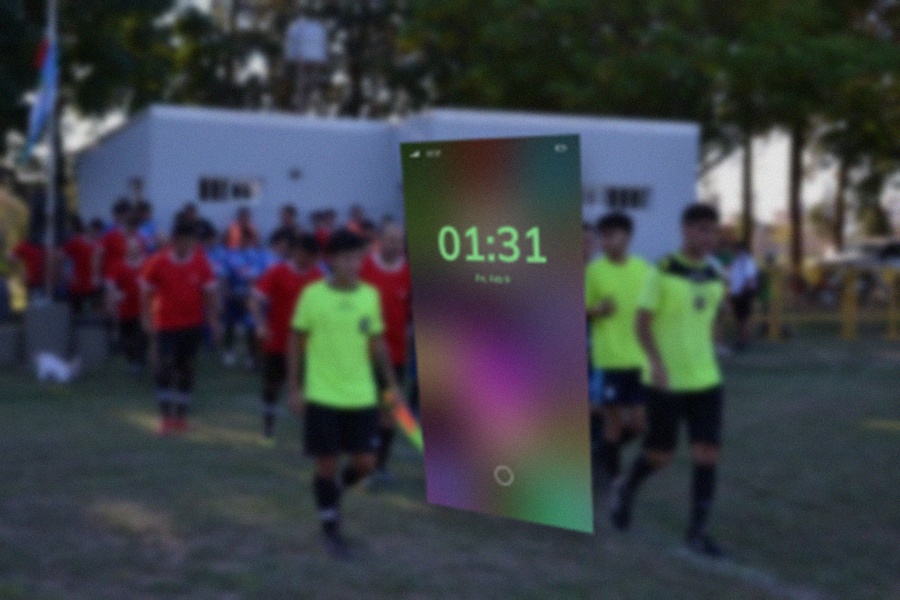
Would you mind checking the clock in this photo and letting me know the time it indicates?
1:31
